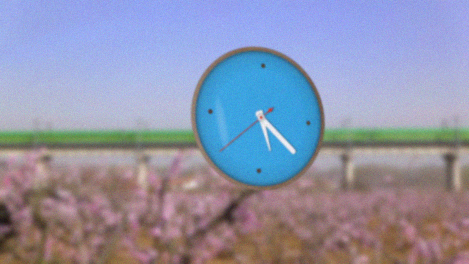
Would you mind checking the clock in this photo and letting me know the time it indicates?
5:21:38
